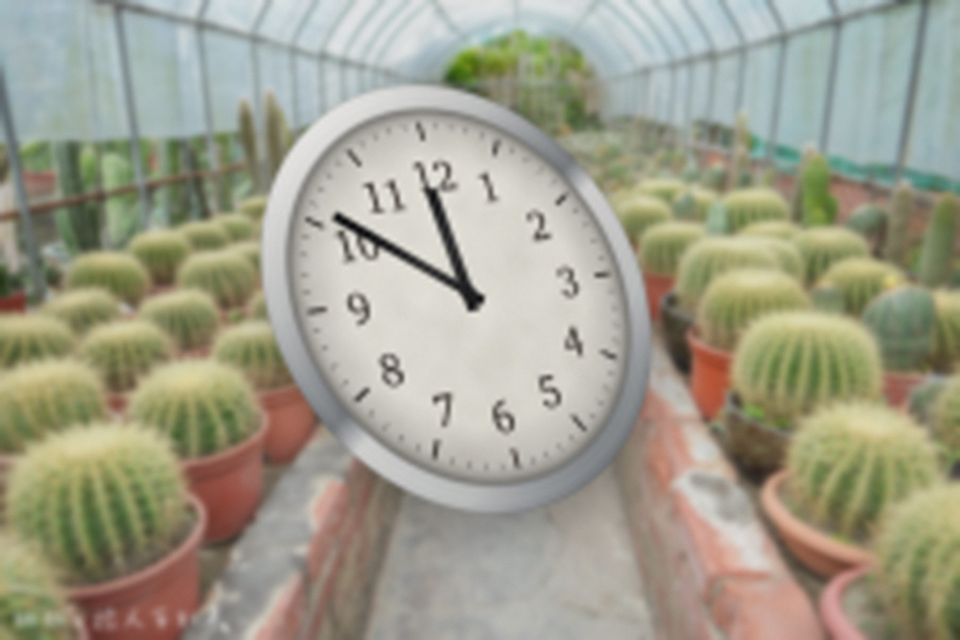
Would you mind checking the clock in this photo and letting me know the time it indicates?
11:51
